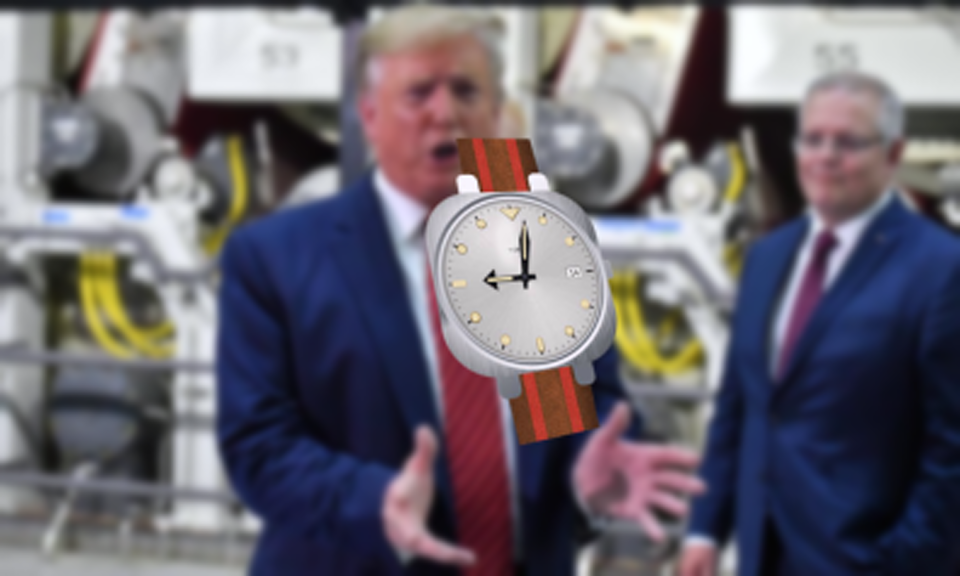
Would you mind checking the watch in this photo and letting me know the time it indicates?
9:02
